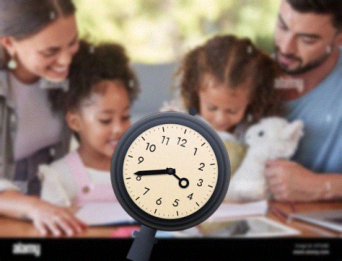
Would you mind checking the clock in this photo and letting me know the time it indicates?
3:41
